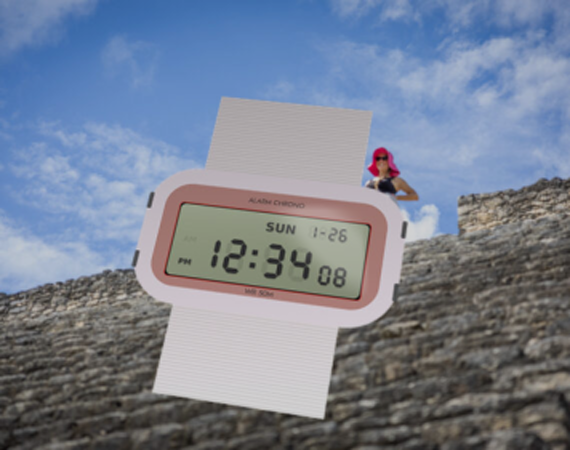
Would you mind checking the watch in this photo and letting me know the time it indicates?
12:34:08
